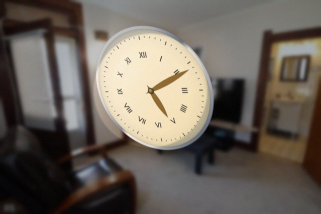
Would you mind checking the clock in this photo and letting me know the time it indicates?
5:11
